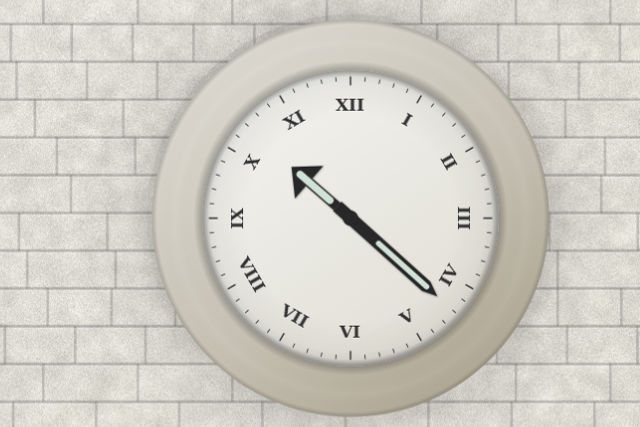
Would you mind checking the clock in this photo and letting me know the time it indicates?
10:22
